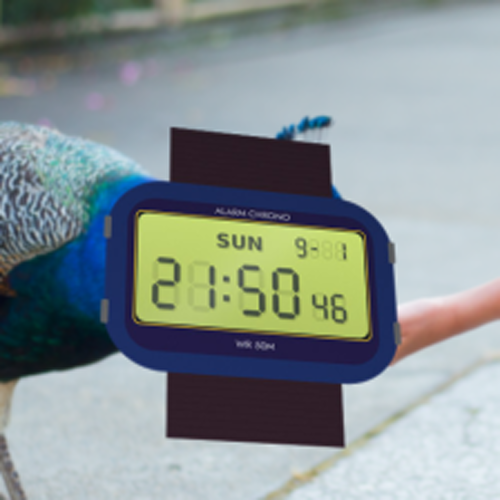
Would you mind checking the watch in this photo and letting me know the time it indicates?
21:50:46
